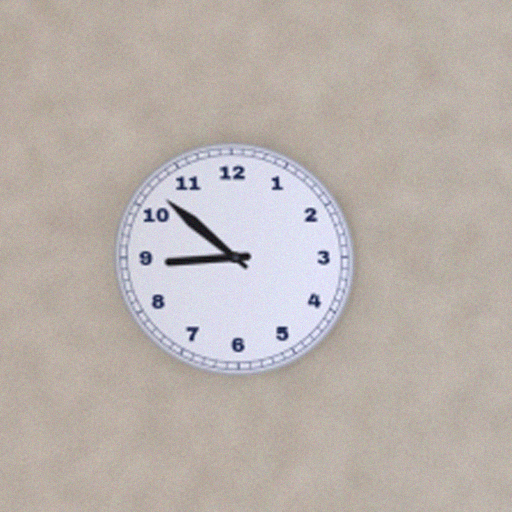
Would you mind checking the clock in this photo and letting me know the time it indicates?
8:52
